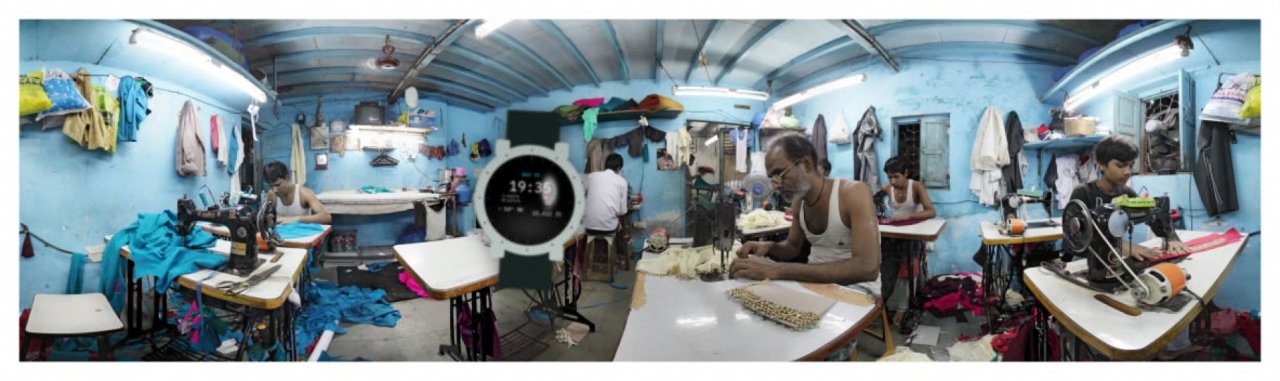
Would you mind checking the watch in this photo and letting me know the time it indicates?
19:35
